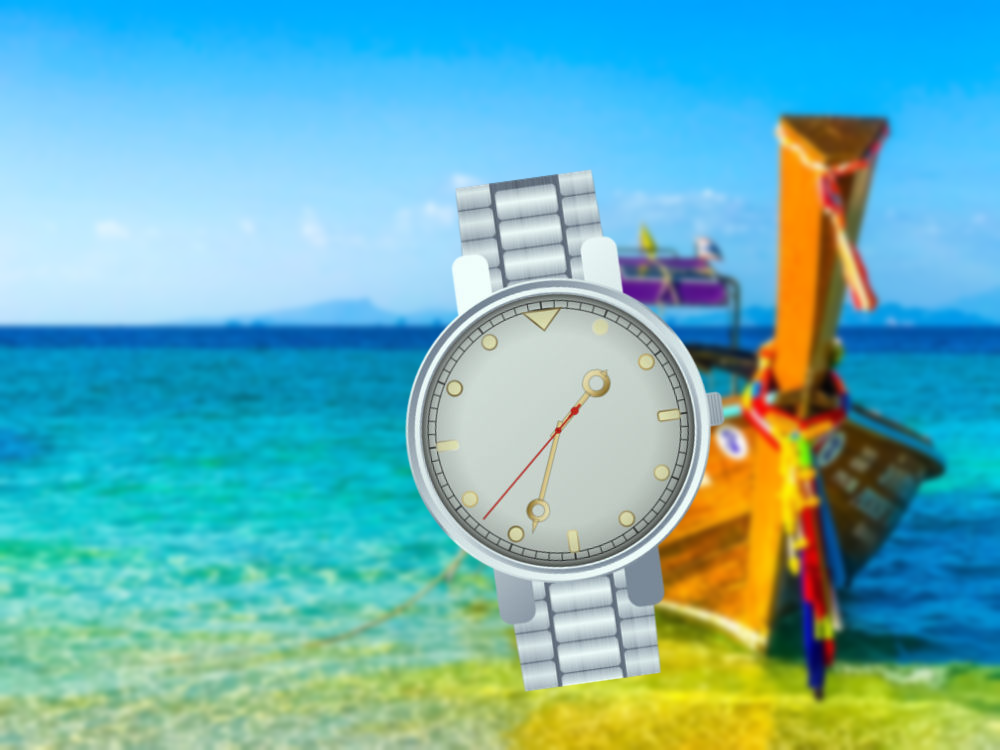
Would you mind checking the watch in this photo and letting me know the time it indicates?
1:33:38
